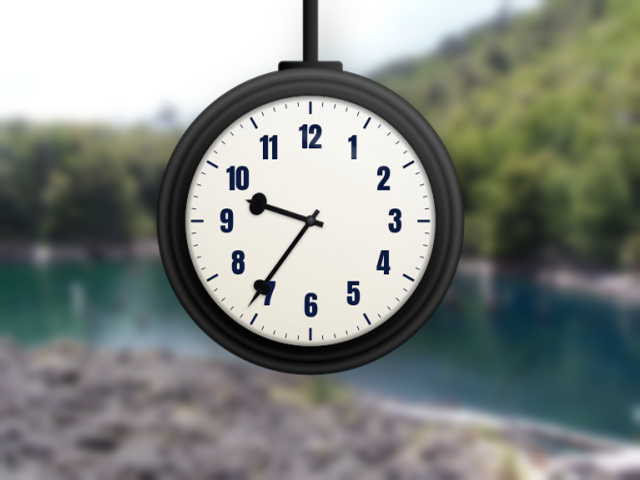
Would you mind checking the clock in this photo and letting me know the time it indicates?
9:36
